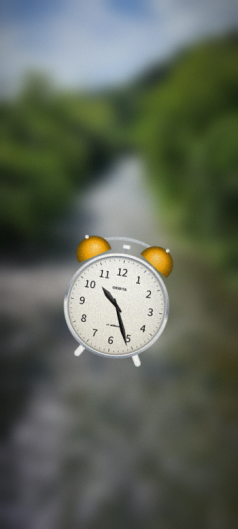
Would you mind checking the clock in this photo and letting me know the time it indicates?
10:26
